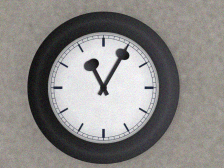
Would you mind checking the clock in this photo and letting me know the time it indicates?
11:05
